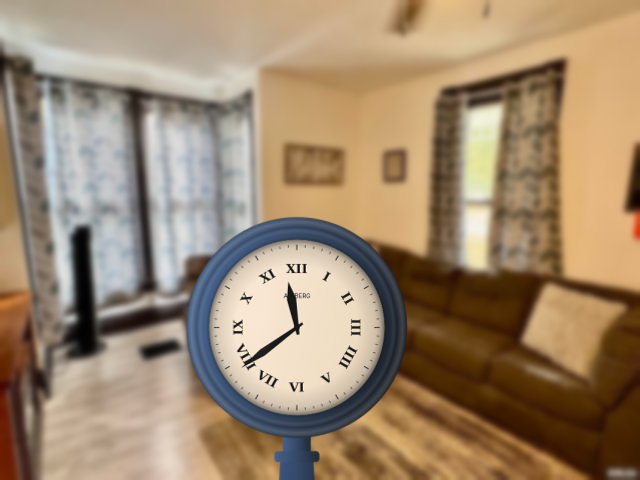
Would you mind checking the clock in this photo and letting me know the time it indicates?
11:39
